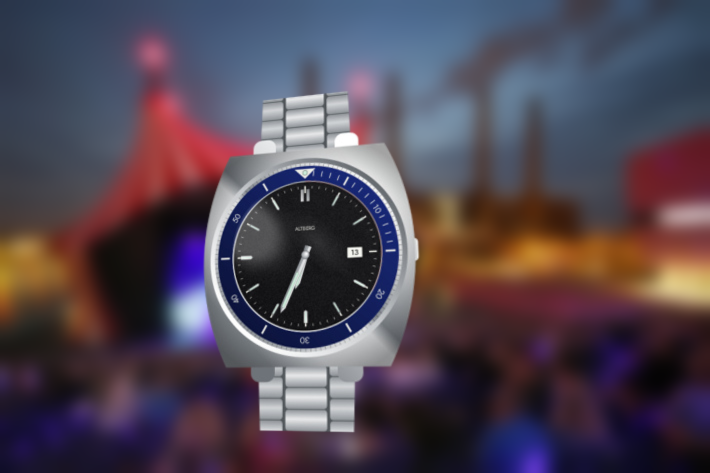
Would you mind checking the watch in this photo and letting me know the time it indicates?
6:34
